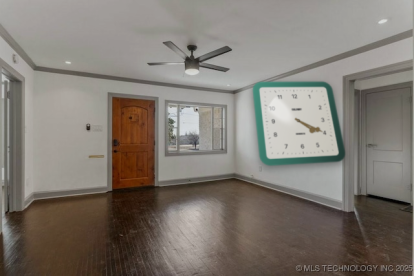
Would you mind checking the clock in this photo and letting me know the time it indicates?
4:20
